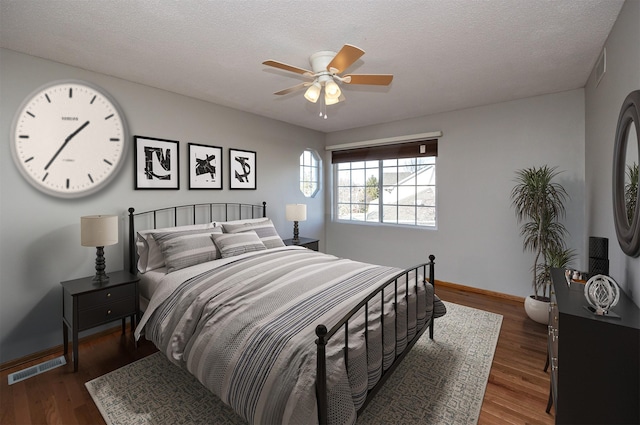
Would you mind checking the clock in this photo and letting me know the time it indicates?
1:36
